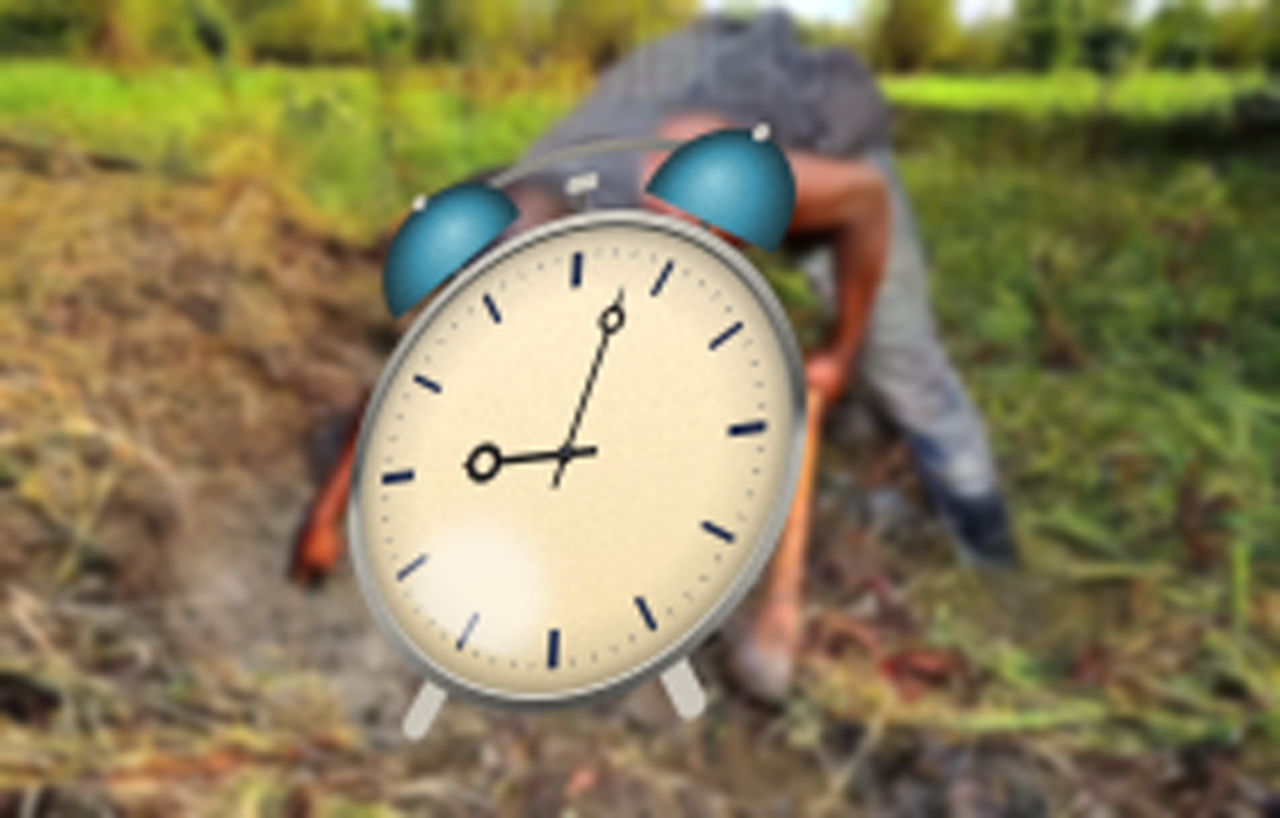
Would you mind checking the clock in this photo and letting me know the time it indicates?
9:03
